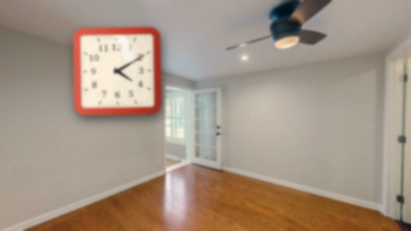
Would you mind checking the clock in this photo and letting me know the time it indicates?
4:10
